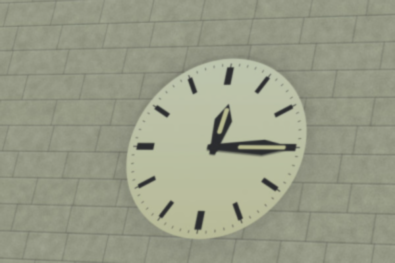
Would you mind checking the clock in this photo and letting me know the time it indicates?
12:15
